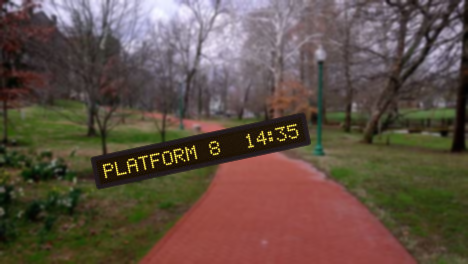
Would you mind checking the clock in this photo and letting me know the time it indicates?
14:35
